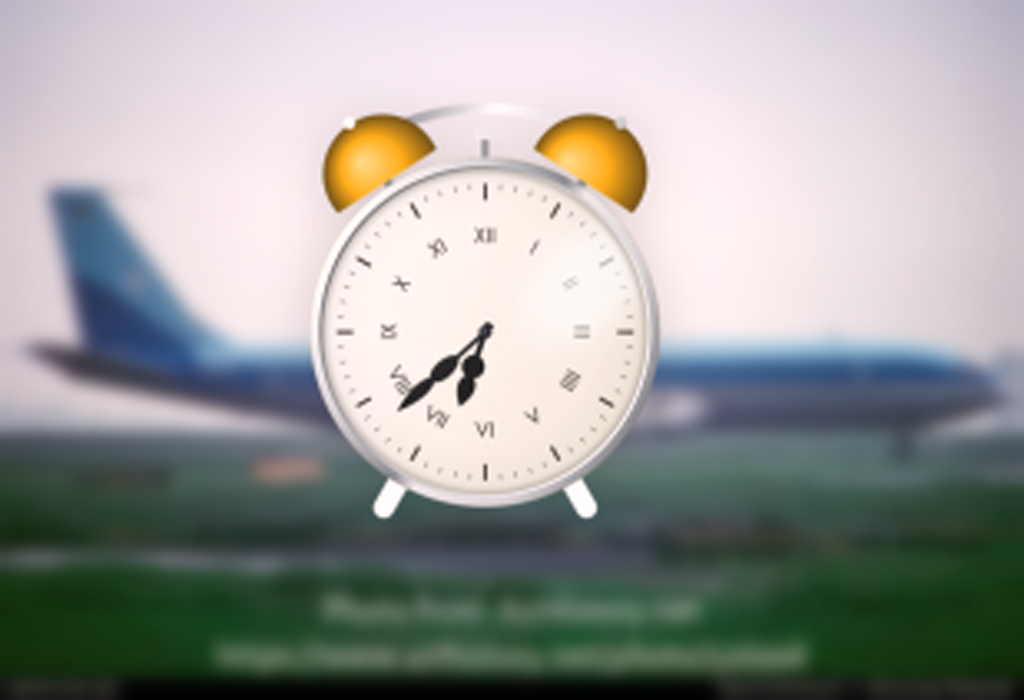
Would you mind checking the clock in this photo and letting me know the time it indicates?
6:38
